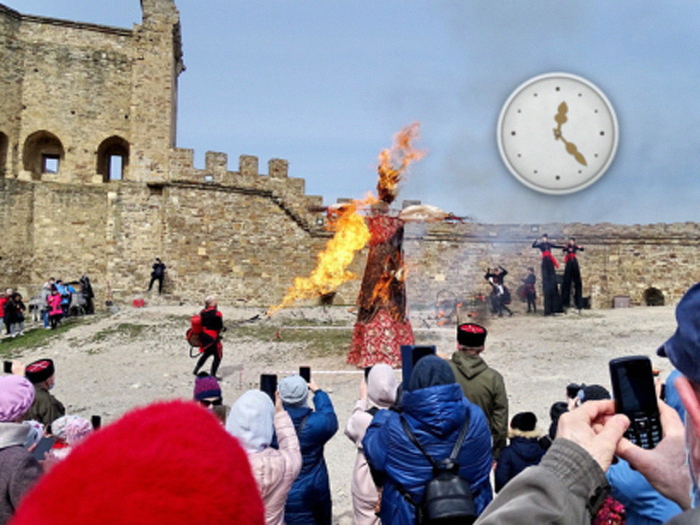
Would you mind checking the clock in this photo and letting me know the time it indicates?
12:23
